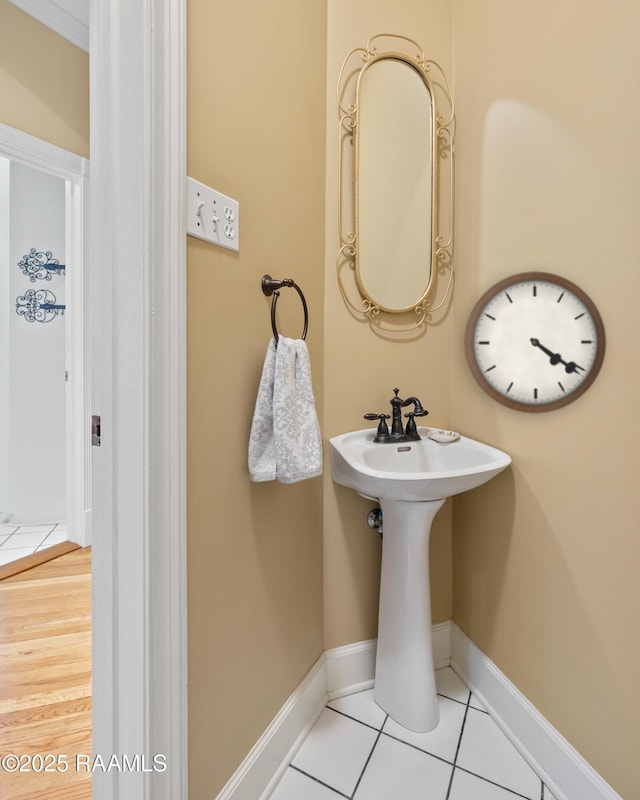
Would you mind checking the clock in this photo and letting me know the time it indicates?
4:21
